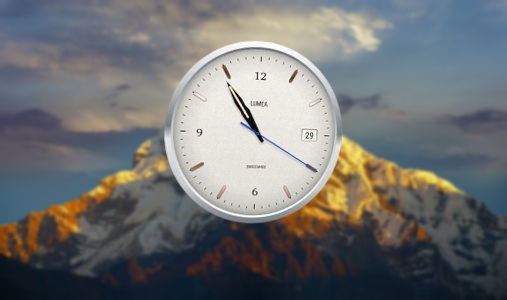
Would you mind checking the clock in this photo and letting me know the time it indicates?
10:54:20
